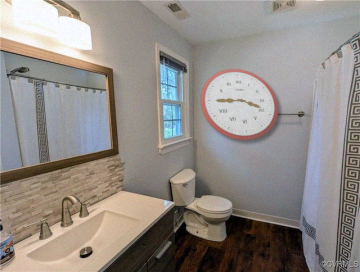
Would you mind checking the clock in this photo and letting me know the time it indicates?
3:45
